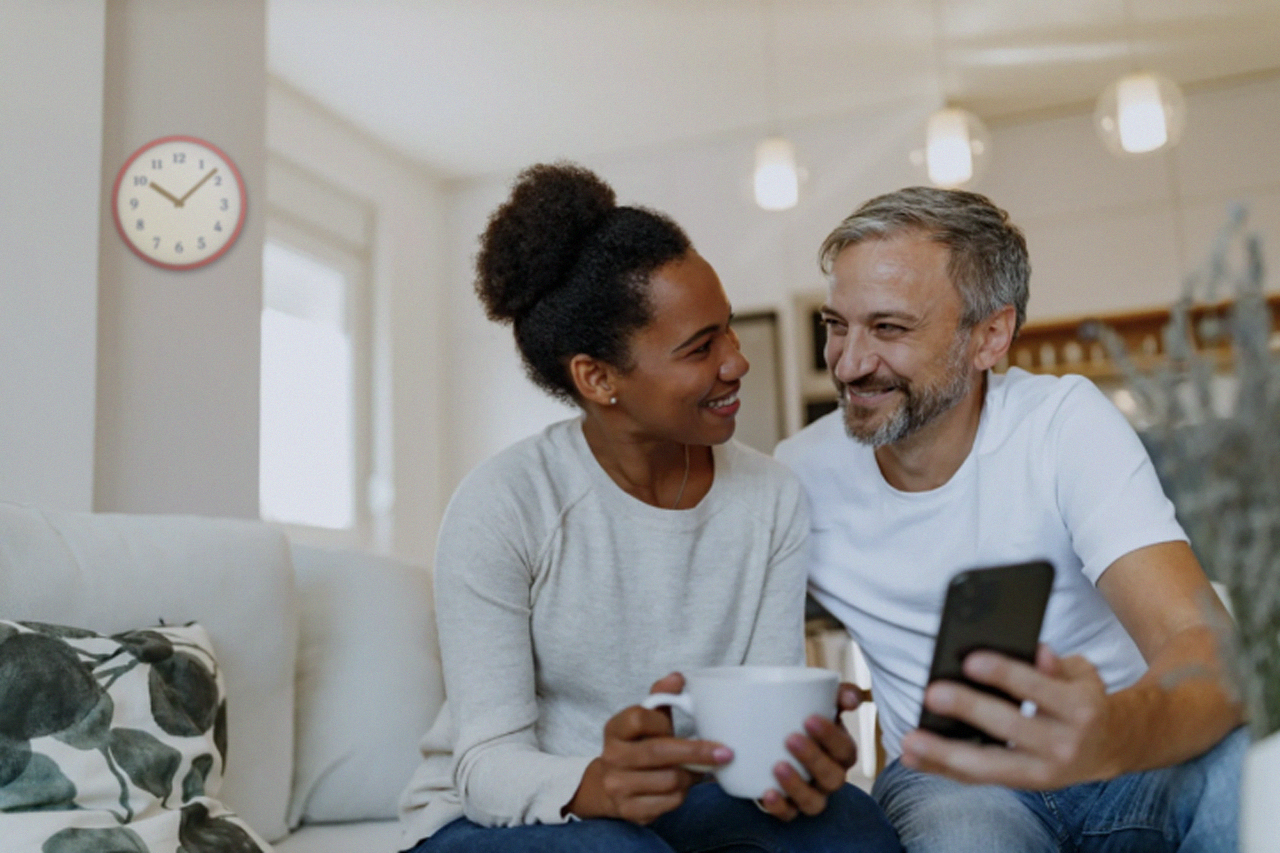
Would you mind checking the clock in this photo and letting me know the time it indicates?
10:08
